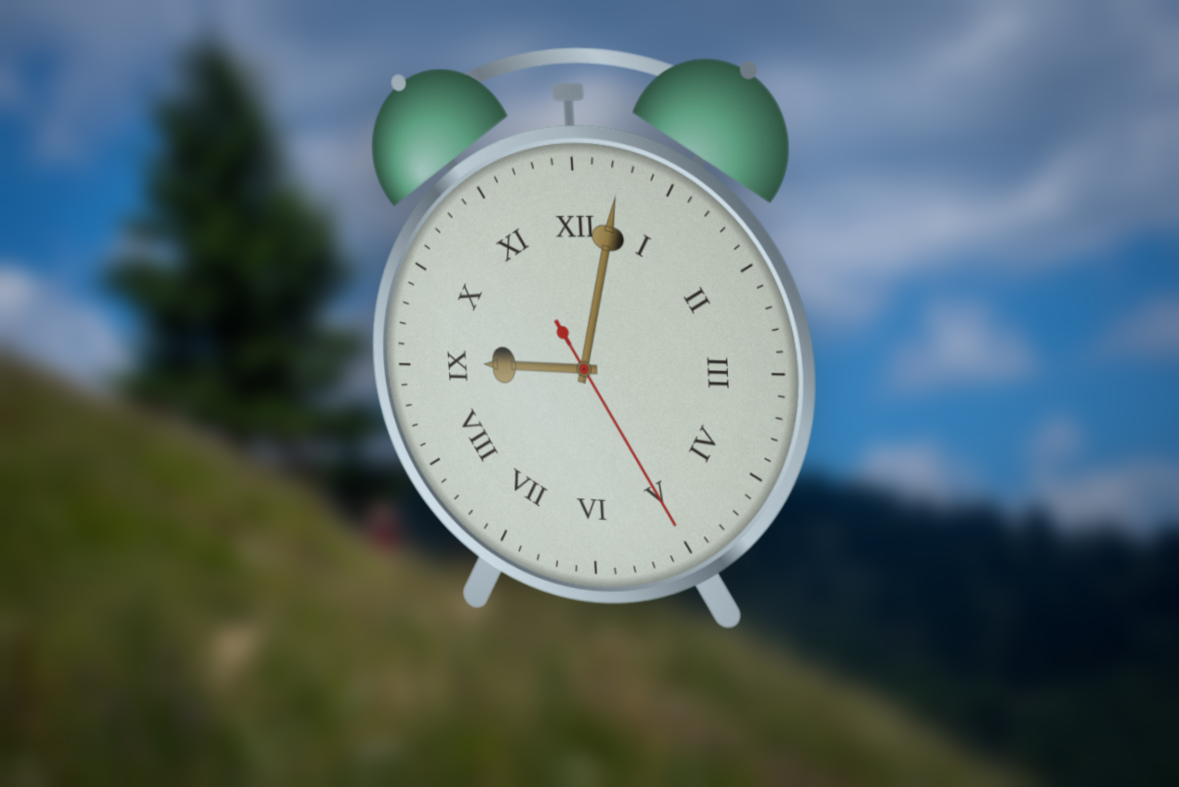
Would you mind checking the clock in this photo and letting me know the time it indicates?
9:02:25
